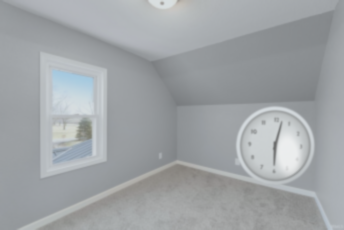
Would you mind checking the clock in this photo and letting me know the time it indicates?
6:02
